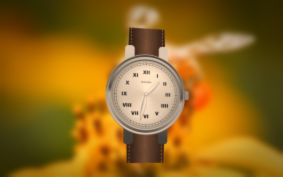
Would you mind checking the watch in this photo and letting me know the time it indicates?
1:32
